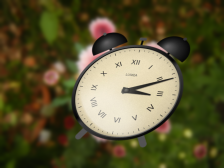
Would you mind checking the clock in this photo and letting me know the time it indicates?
3:11
